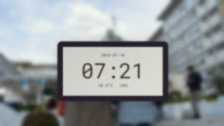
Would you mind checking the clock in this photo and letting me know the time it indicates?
7:21
